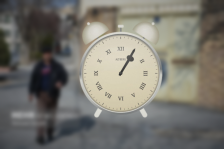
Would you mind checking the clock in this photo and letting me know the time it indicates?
1:05
